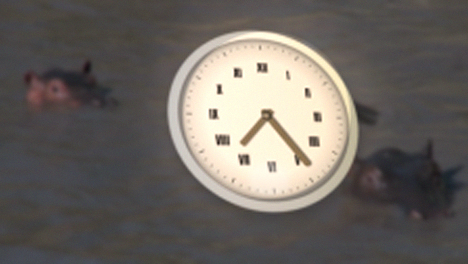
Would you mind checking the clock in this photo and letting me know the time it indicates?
7:24
